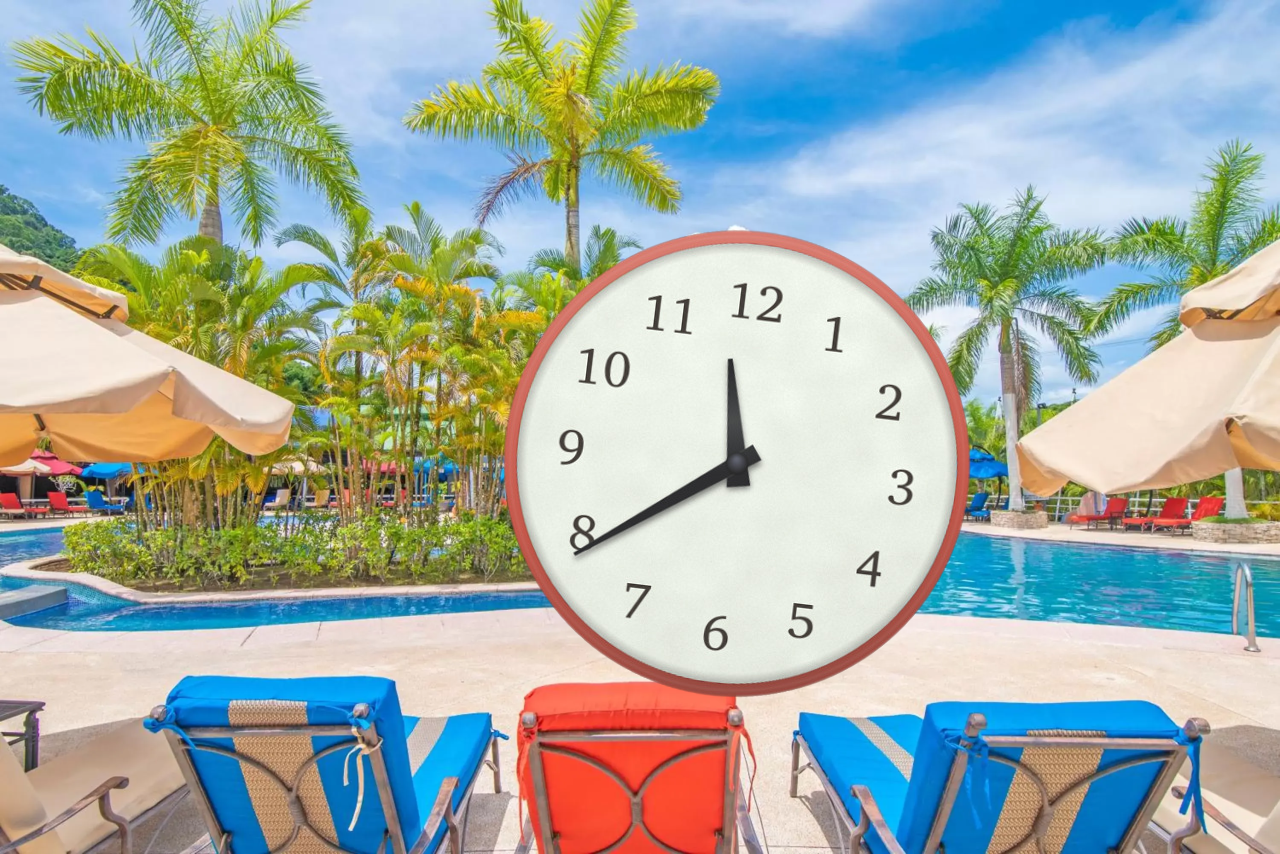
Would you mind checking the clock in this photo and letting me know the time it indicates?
11:39
